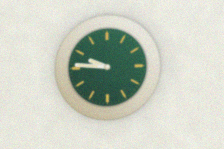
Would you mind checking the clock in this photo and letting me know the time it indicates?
9:46
